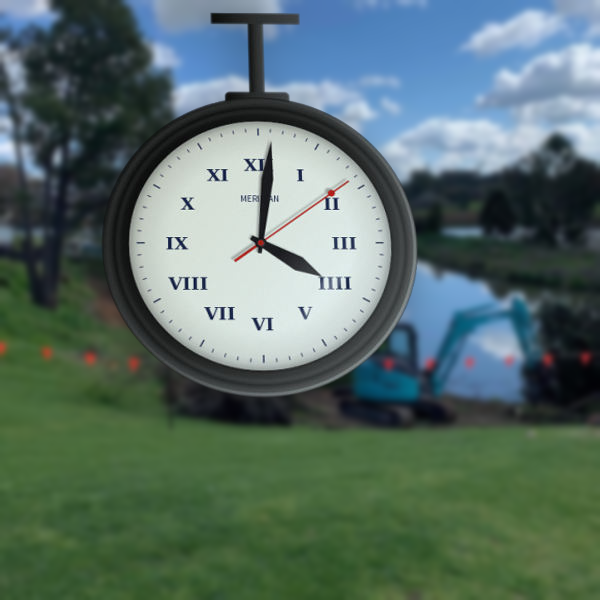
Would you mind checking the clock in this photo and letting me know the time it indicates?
4:01:09
